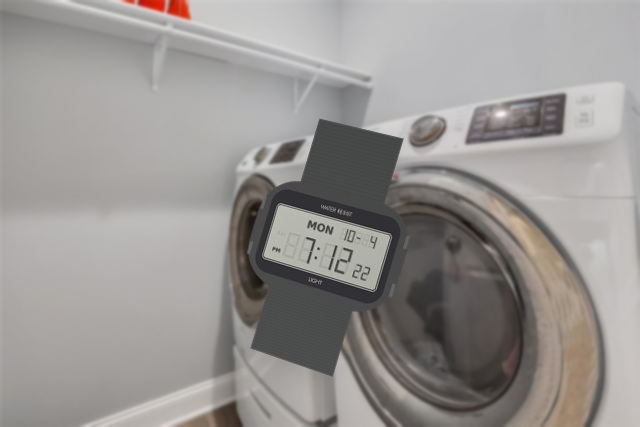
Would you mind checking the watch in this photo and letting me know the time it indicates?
7:12:22
